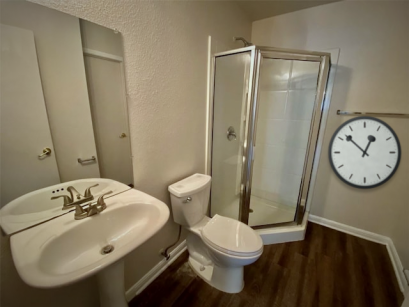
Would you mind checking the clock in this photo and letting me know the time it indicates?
12:52
